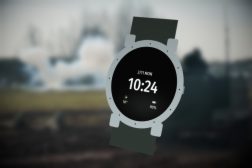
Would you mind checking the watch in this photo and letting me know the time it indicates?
10:24
